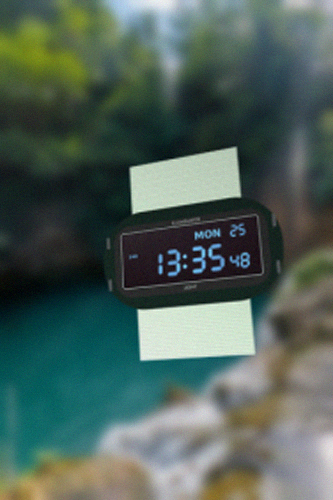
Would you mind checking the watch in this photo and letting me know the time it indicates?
13:35:48
